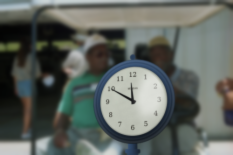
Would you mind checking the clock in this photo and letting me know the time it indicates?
11:50
